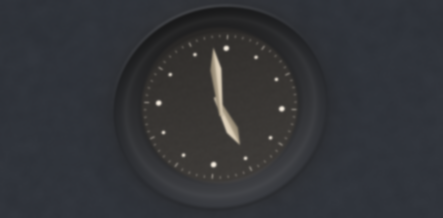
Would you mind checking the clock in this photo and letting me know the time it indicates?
4:58
